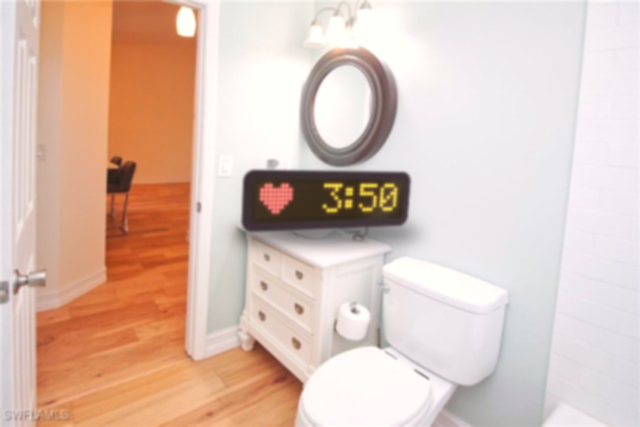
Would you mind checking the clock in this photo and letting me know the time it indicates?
3:50
